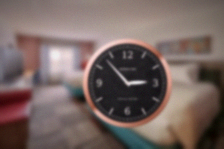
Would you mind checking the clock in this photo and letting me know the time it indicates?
2:53
